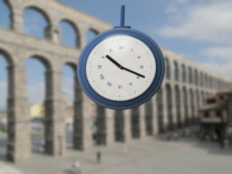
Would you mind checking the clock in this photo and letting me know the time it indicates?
10:19
